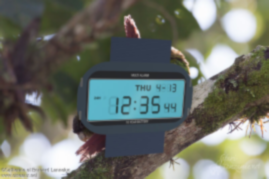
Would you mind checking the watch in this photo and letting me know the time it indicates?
12:35:44
